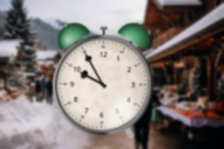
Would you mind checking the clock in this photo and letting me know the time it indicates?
9:55
